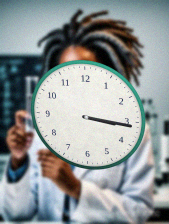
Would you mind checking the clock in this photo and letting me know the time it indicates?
3:16
